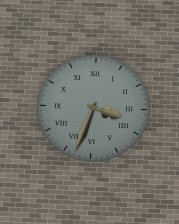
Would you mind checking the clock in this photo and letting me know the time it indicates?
3:33
